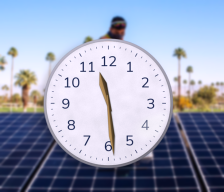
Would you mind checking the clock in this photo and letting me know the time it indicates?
11:29
